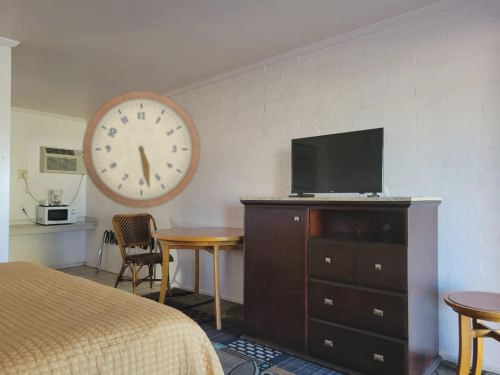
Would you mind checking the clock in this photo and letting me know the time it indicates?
5:28
